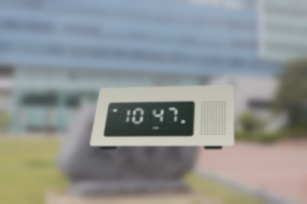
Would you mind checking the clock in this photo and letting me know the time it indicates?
10:47
